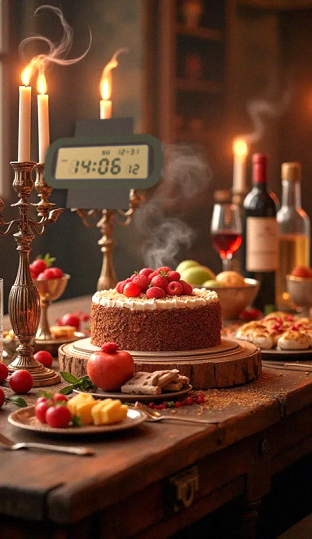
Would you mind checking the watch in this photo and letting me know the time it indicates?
14:06:12
